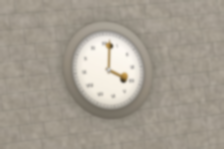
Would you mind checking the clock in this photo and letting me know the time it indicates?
4:02
